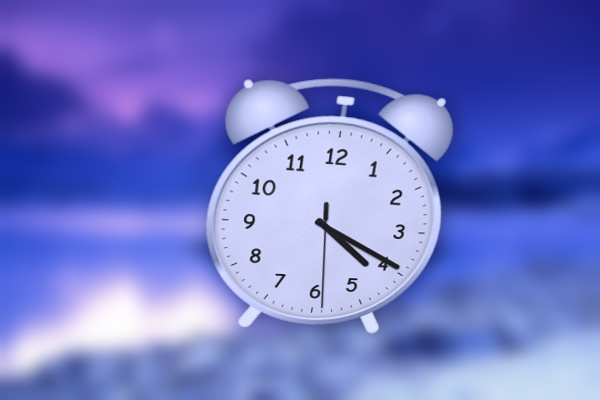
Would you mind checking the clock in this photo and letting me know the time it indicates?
4:19:29
